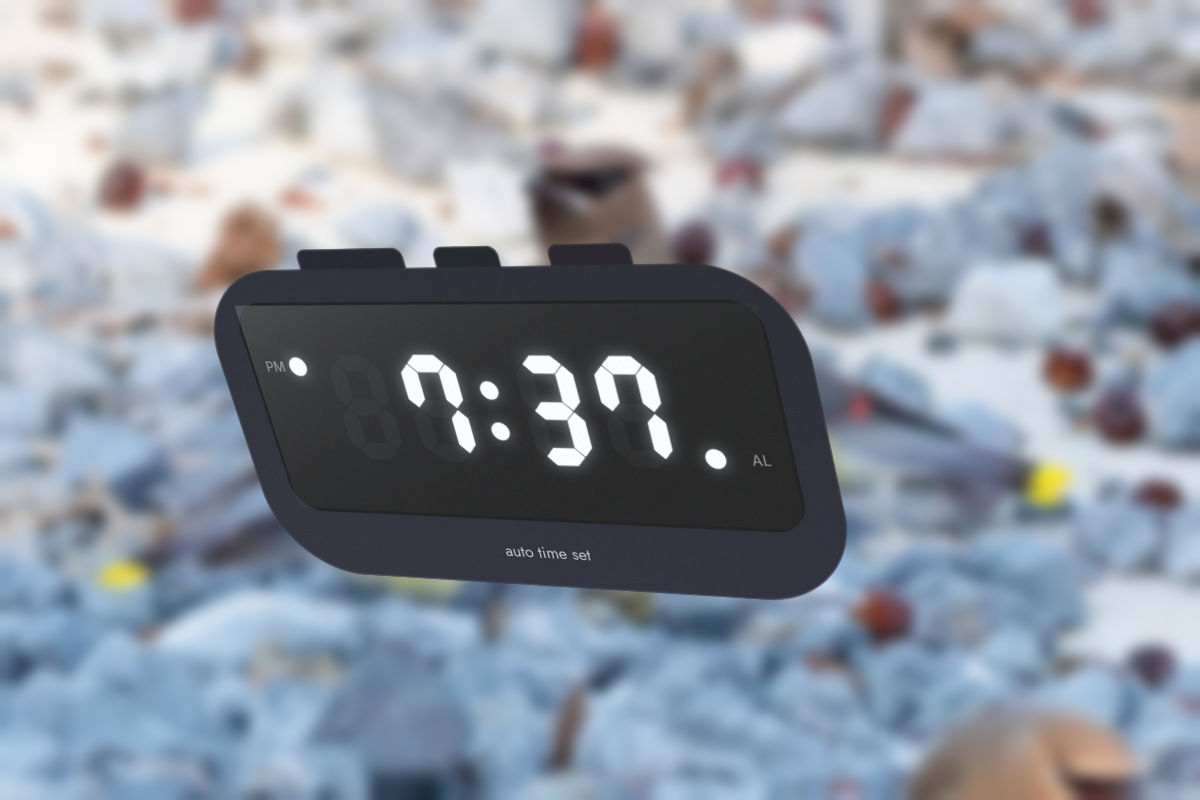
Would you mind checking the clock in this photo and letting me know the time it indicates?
7:37
